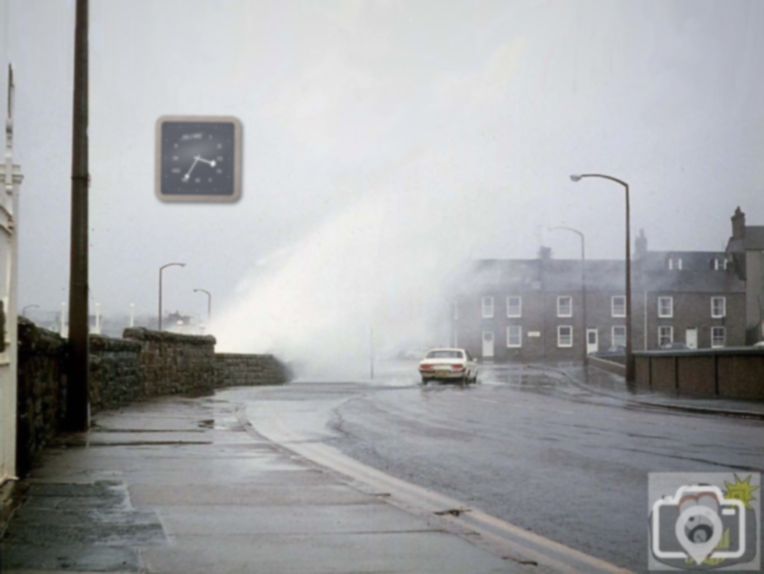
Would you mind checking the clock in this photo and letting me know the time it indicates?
3:35
